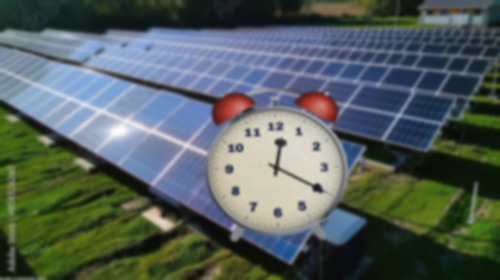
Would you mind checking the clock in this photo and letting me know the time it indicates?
12:20
